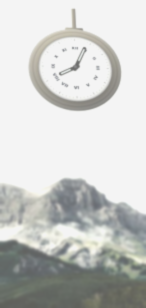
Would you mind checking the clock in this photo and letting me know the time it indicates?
8:04
